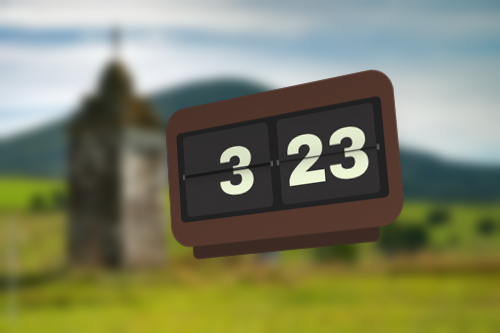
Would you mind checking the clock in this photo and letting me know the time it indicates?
3:23
